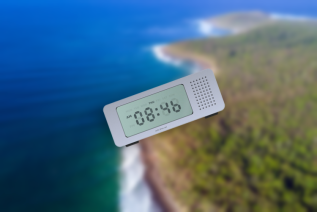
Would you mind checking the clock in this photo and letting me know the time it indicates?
8:46
